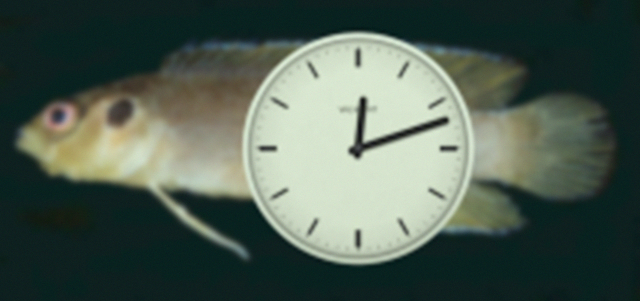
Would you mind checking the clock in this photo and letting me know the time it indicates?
12:12
